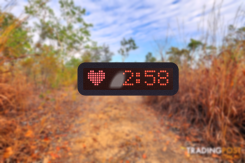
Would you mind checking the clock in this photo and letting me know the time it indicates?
2:58
